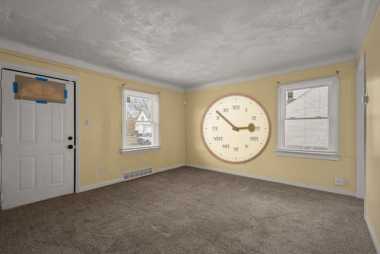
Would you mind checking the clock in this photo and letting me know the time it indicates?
2:52
